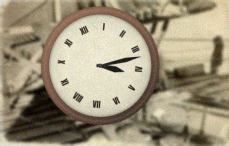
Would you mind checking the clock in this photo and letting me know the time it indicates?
4:17
